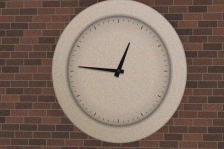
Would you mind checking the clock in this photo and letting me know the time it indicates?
12:46
